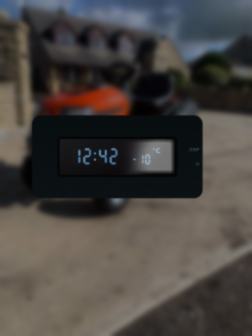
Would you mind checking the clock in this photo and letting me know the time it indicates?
12:42
